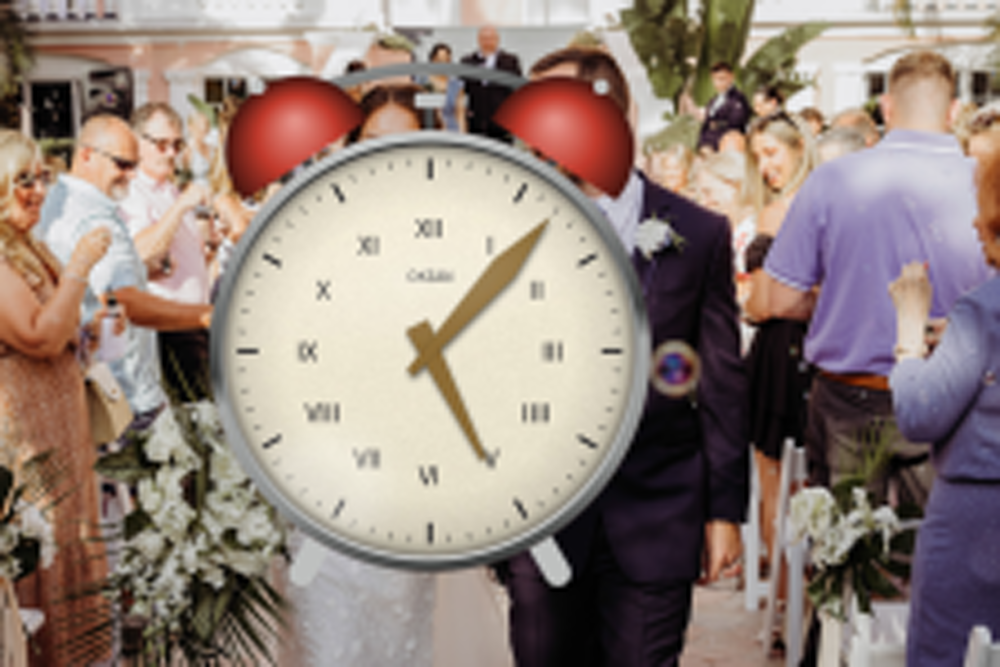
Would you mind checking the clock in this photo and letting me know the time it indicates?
5:07
